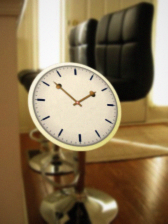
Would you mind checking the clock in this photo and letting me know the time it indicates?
1:52
